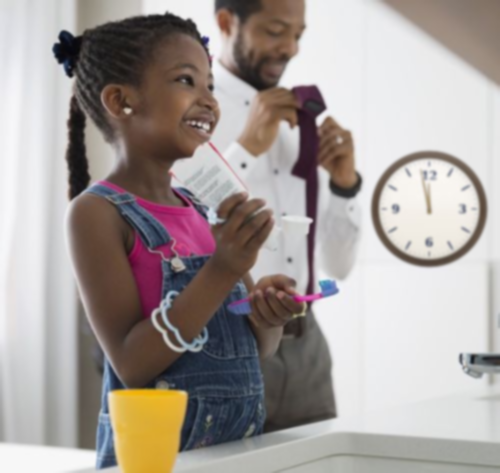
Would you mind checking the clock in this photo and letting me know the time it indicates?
11:58
